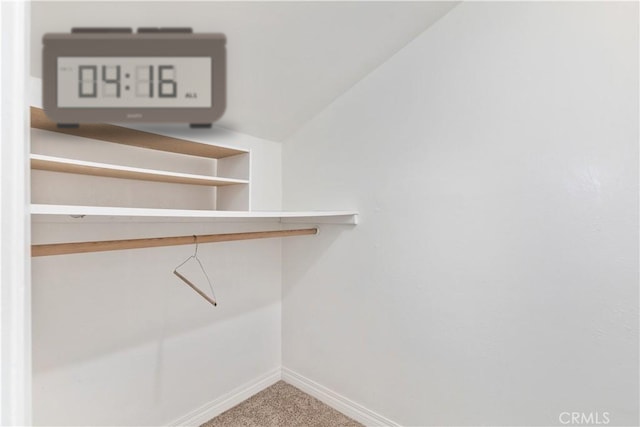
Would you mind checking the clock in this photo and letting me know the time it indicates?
4:16
